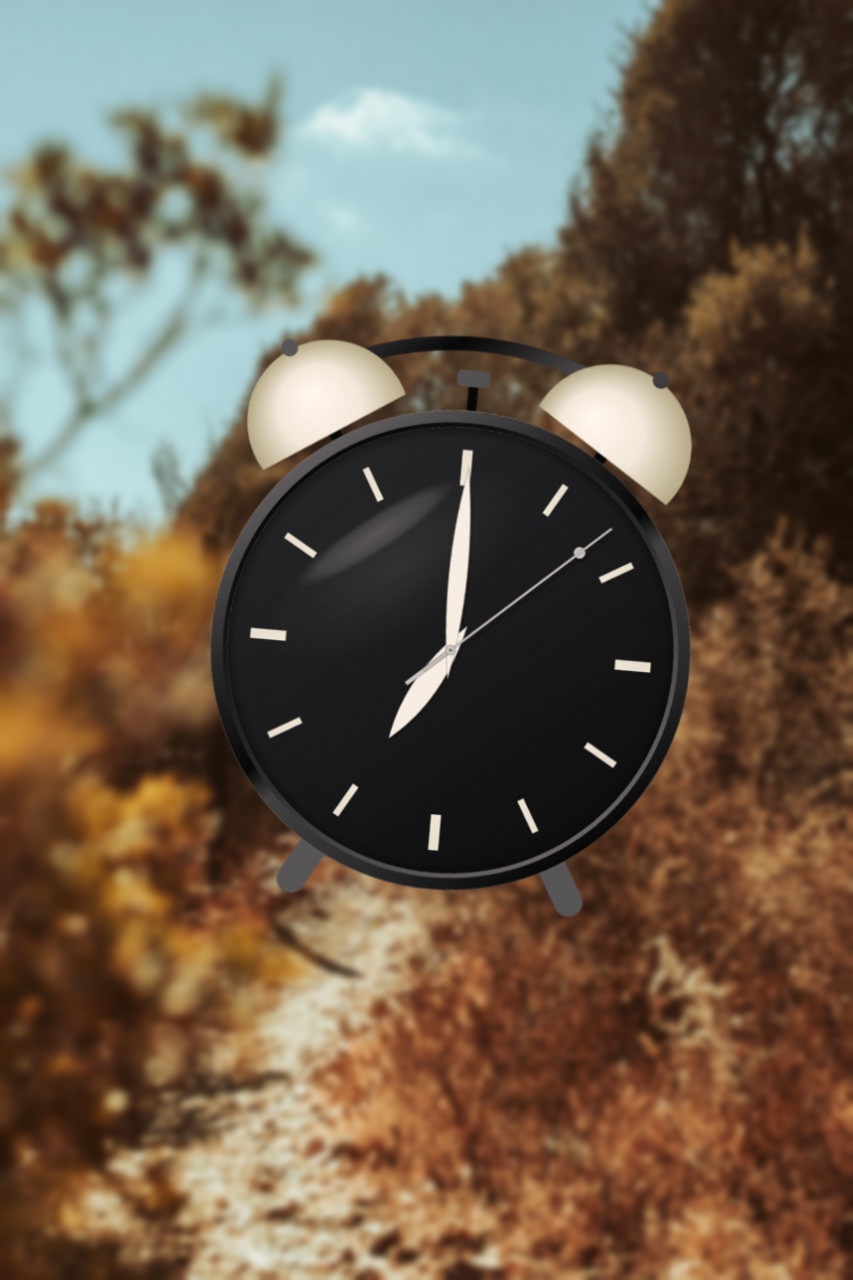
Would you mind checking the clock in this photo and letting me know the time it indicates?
7:00:08
